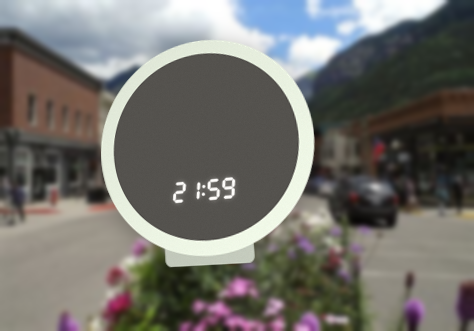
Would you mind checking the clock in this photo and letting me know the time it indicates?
21:59
